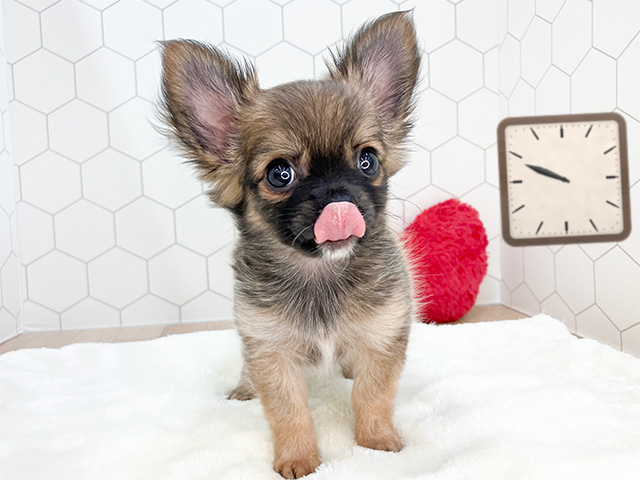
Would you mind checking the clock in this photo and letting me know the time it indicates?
9:49
